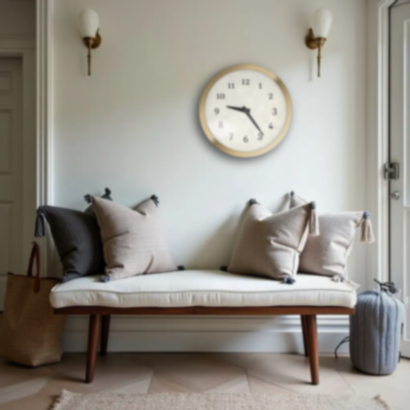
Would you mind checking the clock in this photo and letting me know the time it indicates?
9:24
